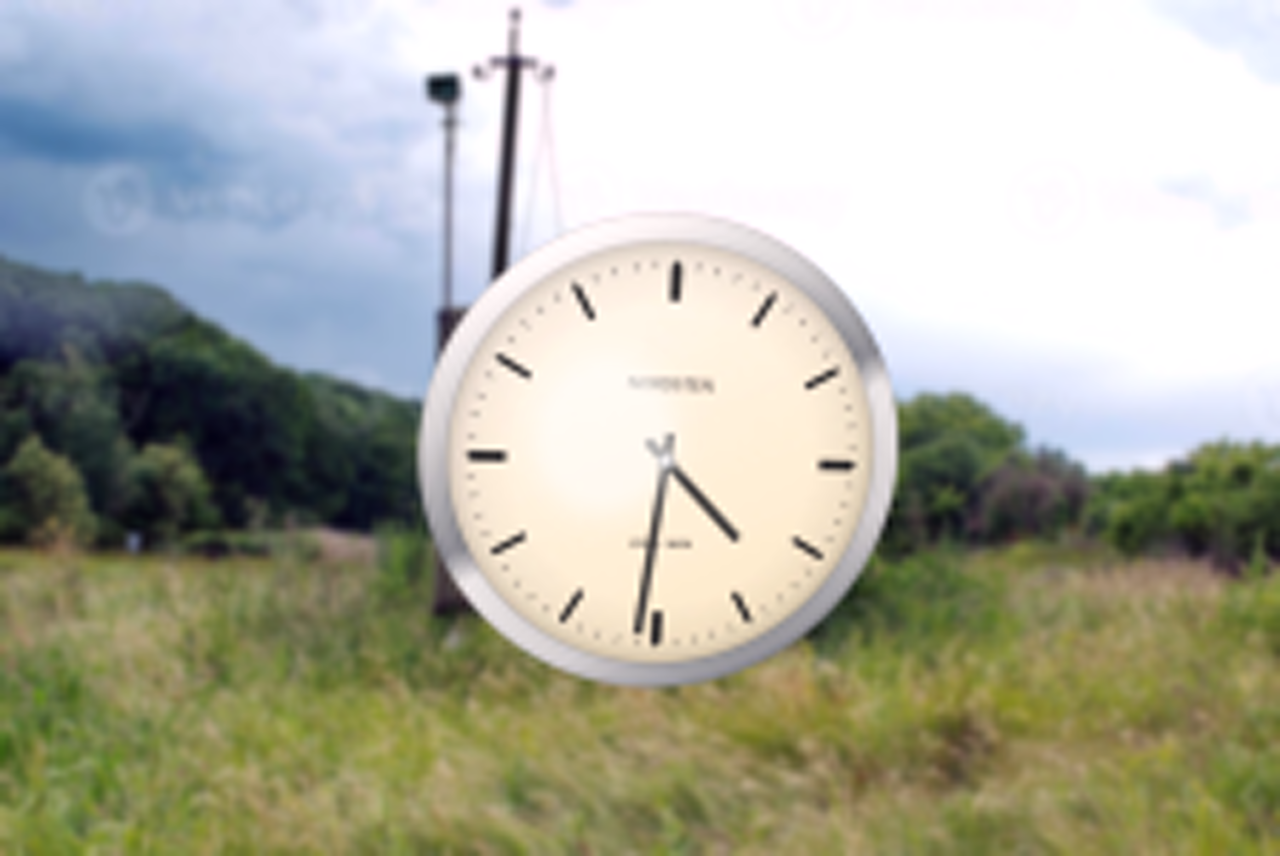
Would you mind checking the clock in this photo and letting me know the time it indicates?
4:31
